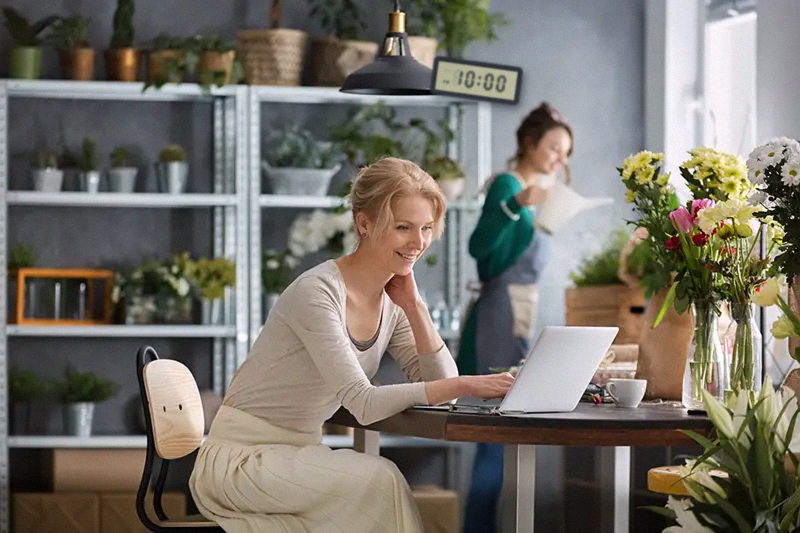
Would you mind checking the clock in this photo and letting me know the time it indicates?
10:00
